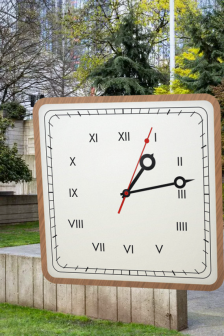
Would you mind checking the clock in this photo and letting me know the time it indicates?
1:13:04
